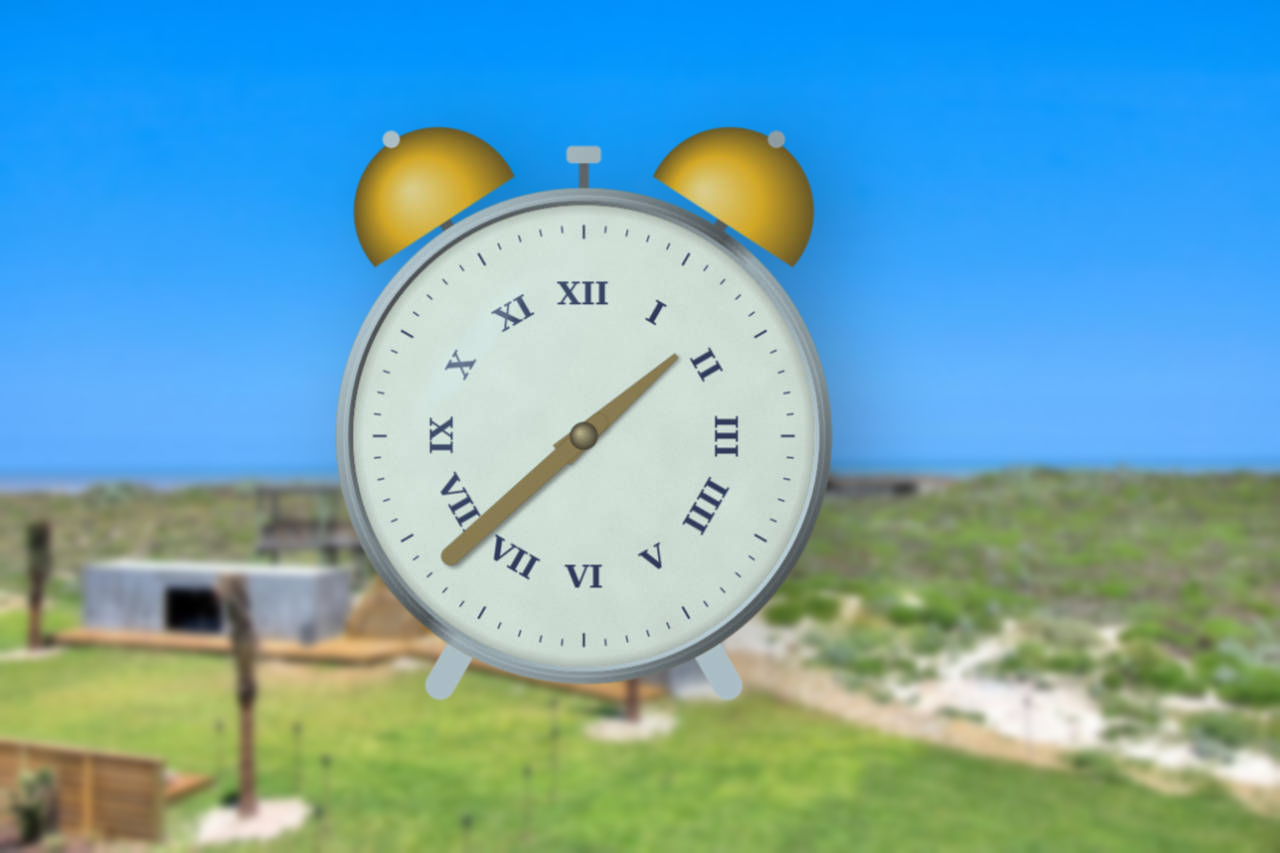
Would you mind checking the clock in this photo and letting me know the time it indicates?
1:38
